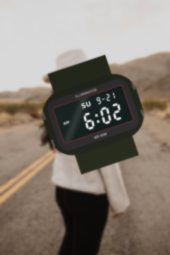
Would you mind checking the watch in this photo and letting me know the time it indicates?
6:02
